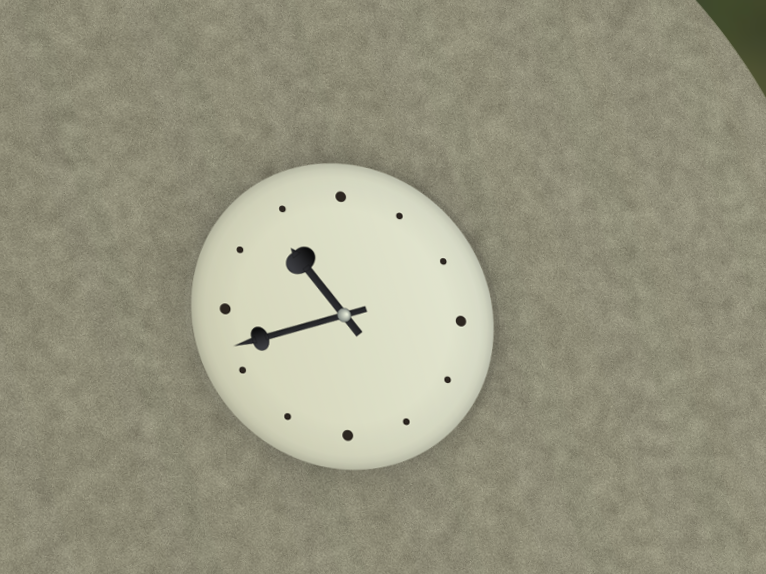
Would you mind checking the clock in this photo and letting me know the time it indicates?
10:42
